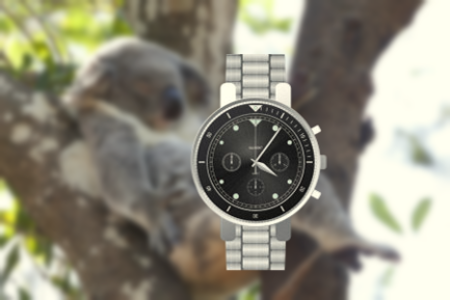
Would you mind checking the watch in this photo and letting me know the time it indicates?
4:06
